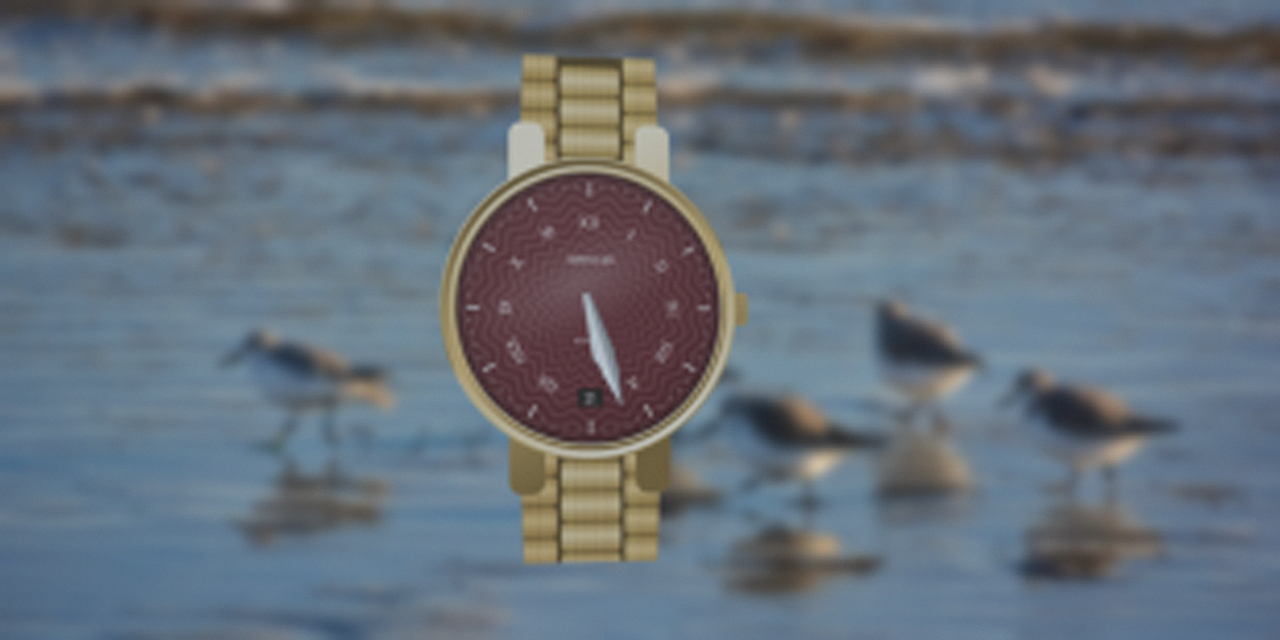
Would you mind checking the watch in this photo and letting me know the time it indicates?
5:27
